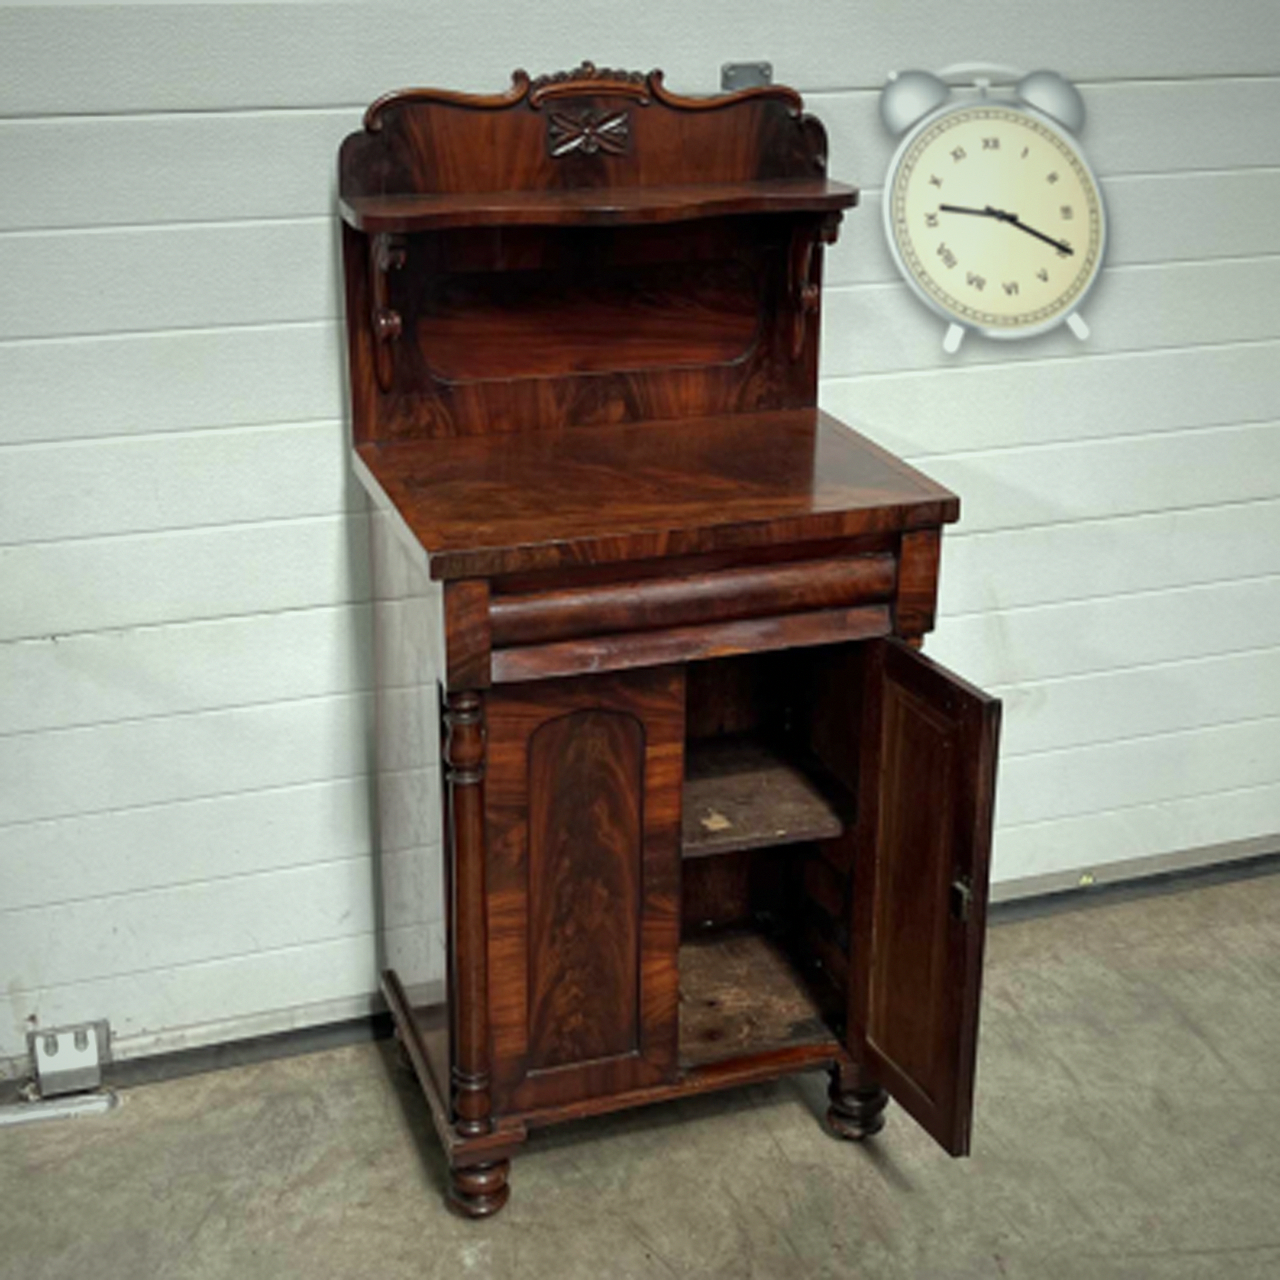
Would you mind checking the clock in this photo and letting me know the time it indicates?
9:20
